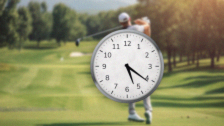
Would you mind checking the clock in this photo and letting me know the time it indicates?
5:21
